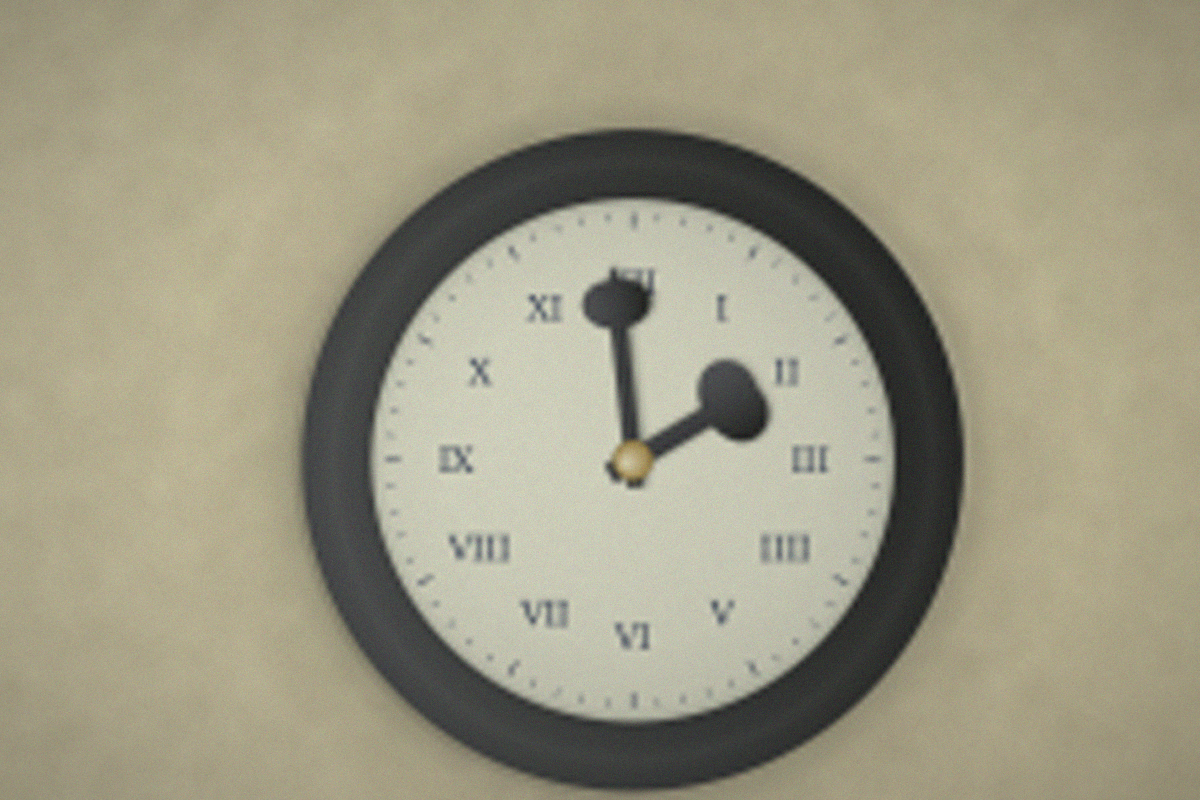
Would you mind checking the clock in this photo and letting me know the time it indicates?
1:59
